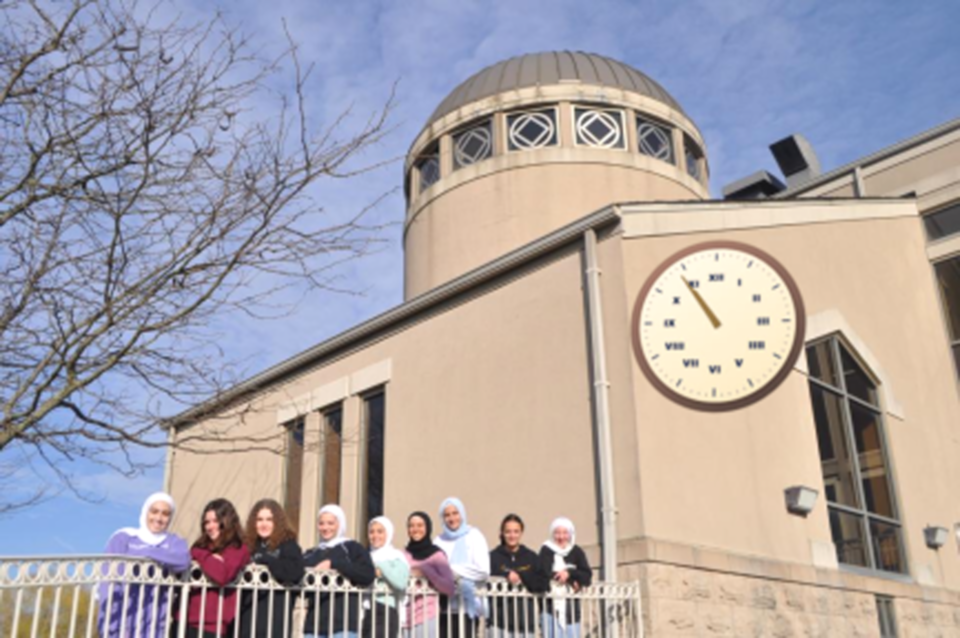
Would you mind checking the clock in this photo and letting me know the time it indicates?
10:54
